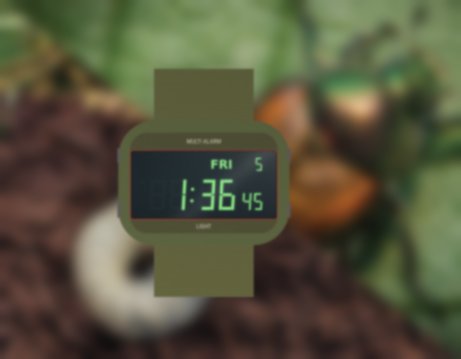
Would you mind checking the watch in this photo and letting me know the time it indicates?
1:36:45
